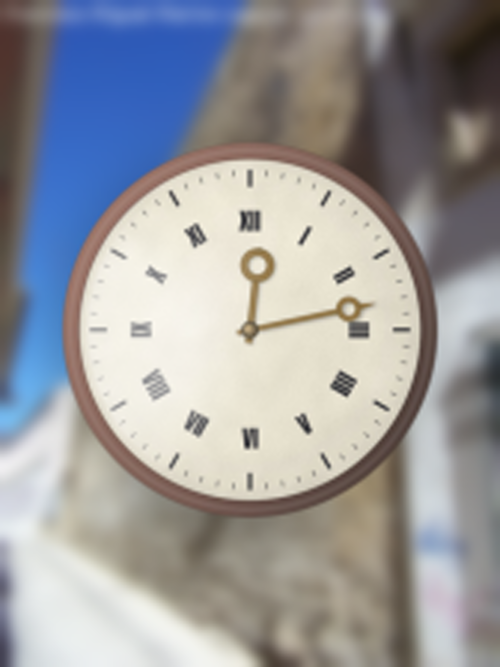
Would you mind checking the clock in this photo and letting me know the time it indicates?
12:13
